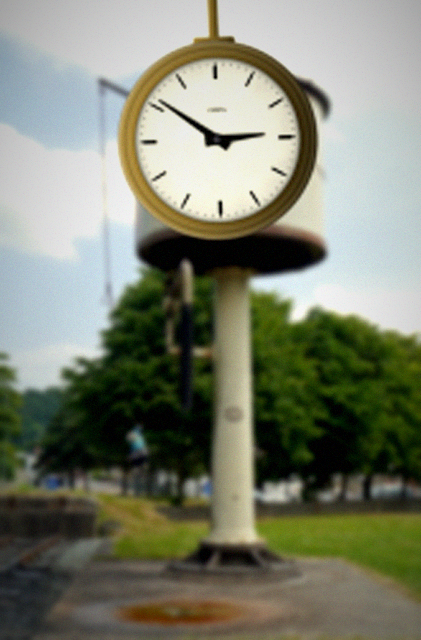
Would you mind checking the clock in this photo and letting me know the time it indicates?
2:51
